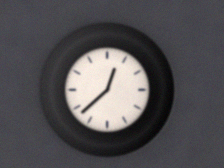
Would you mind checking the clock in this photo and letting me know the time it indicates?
12:38
